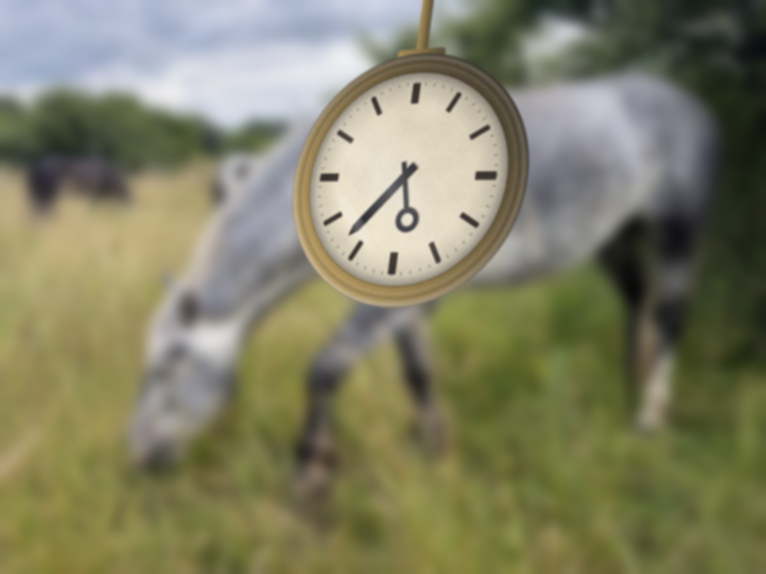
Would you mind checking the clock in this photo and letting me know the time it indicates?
5:37
